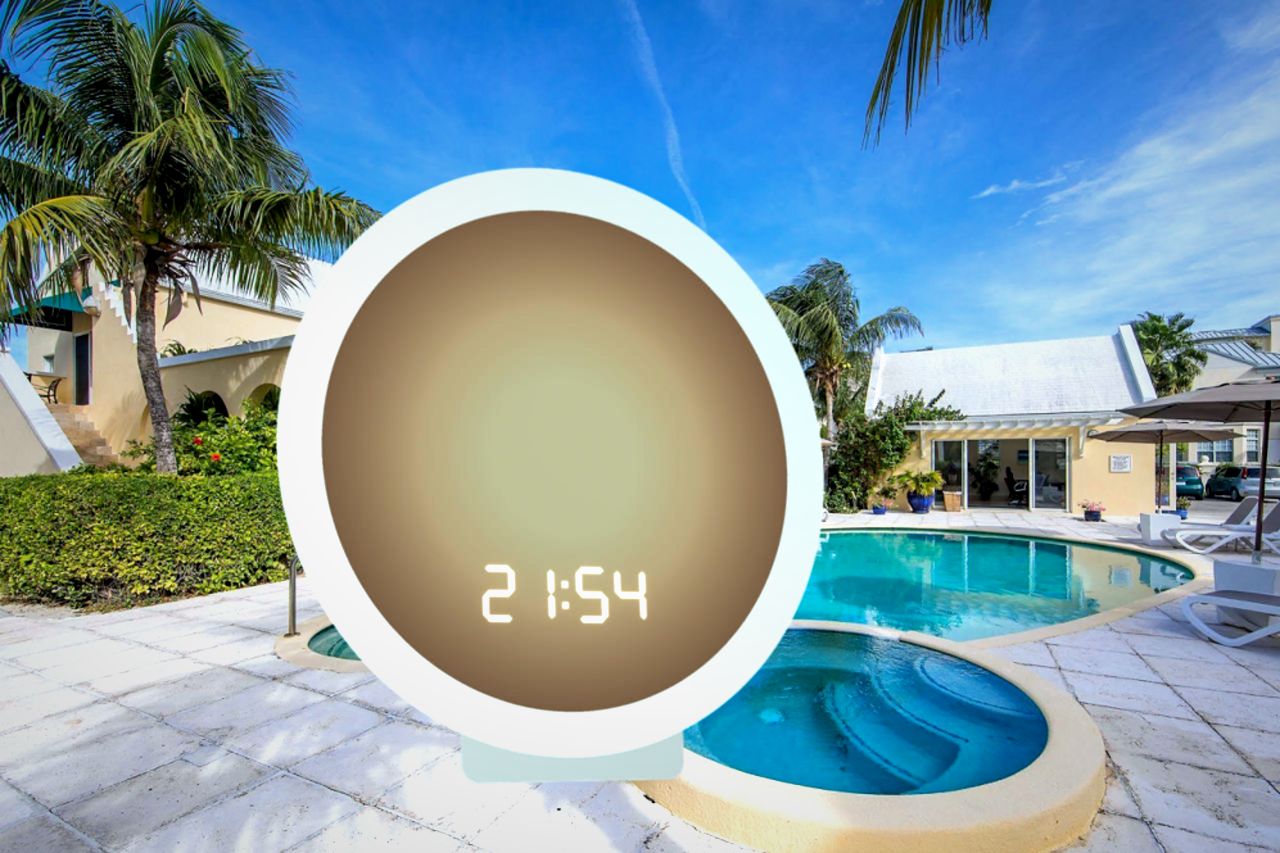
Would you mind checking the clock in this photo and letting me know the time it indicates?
21:54
